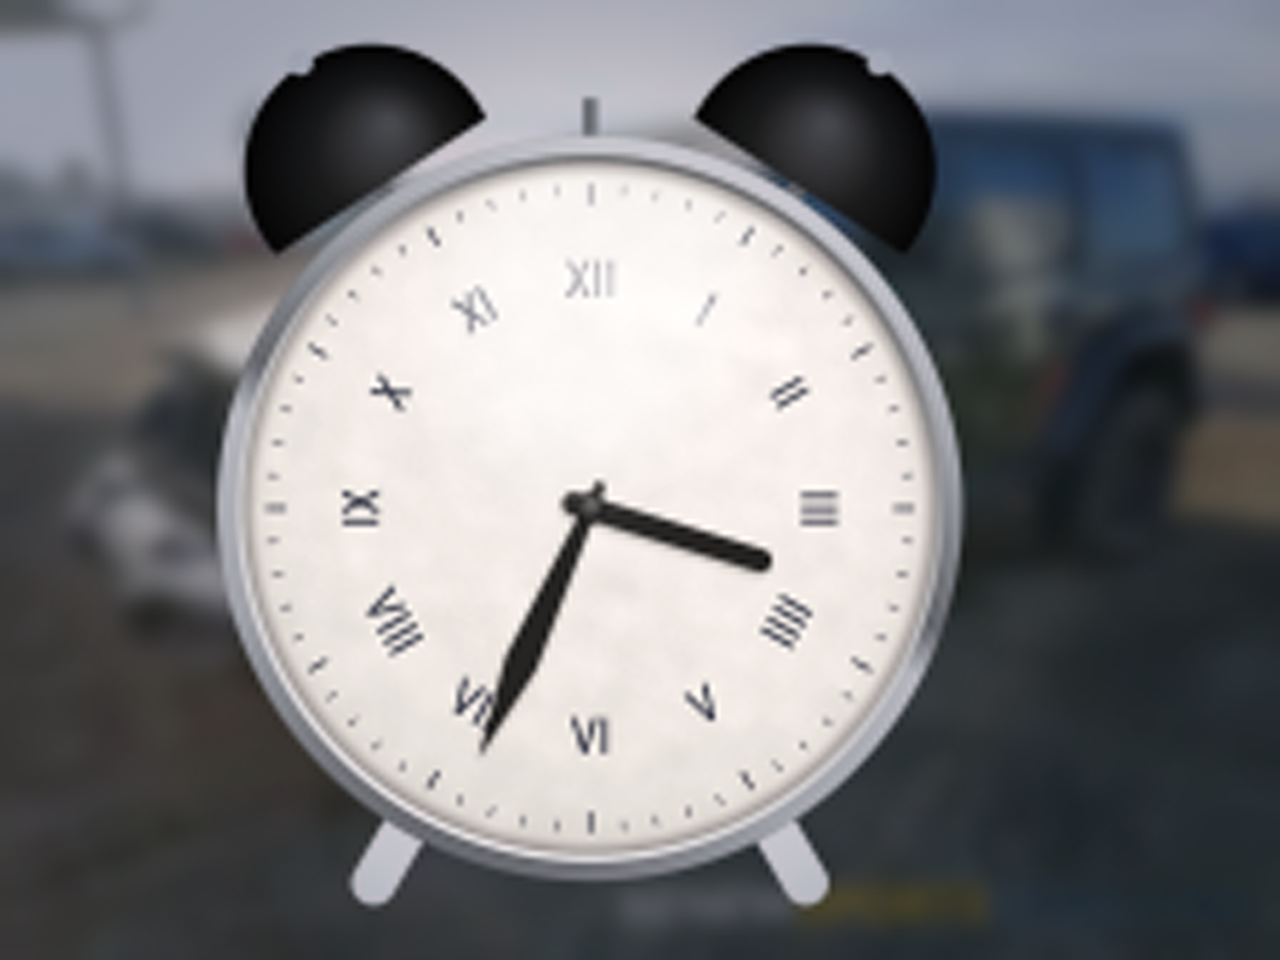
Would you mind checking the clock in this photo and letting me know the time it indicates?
3:34
